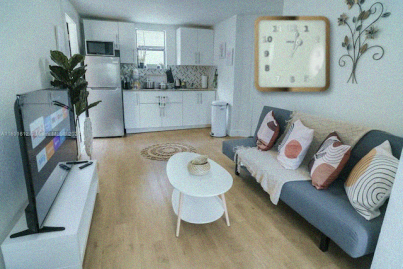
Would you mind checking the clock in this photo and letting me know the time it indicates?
1:02
